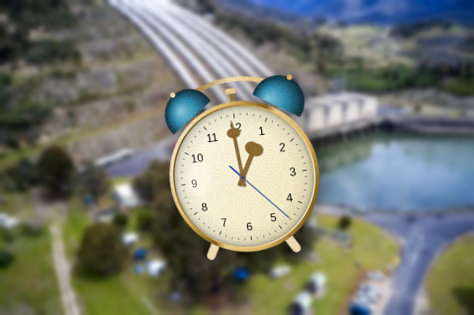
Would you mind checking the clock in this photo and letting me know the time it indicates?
12:59:23
